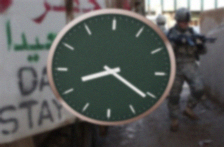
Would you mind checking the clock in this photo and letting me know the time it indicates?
8:21
